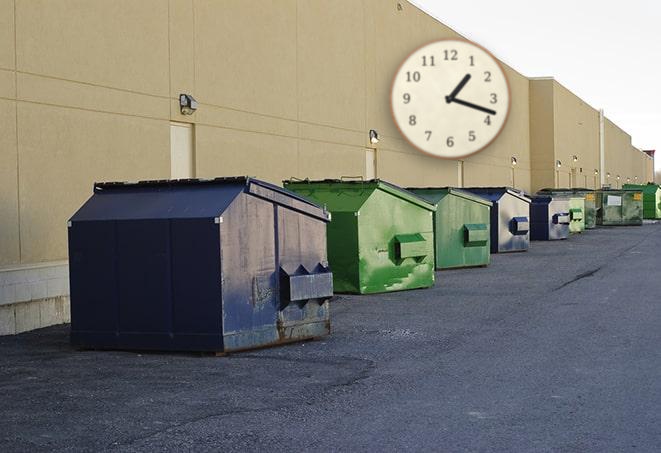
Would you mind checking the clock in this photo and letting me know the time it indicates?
1:18
